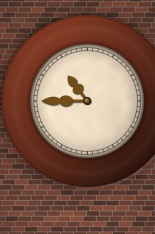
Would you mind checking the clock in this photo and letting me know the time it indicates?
10:45
